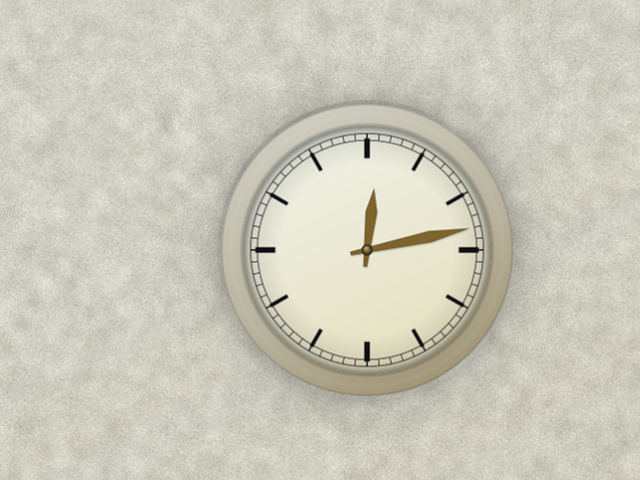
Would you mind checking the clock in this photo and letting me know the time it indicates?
12:13
